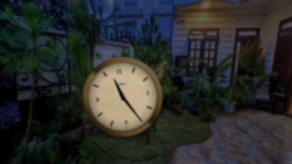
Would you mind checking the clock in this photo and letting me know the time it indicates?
11:25
